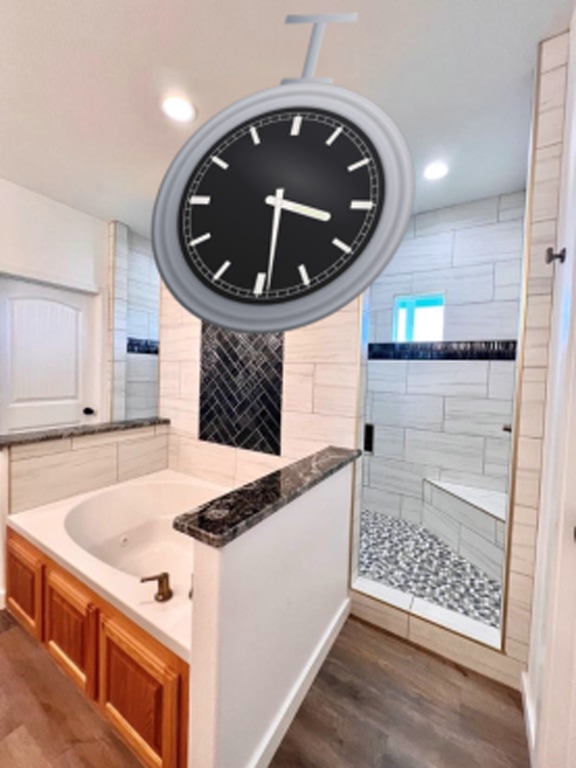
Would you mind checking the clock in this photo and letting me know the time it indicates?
3:29
